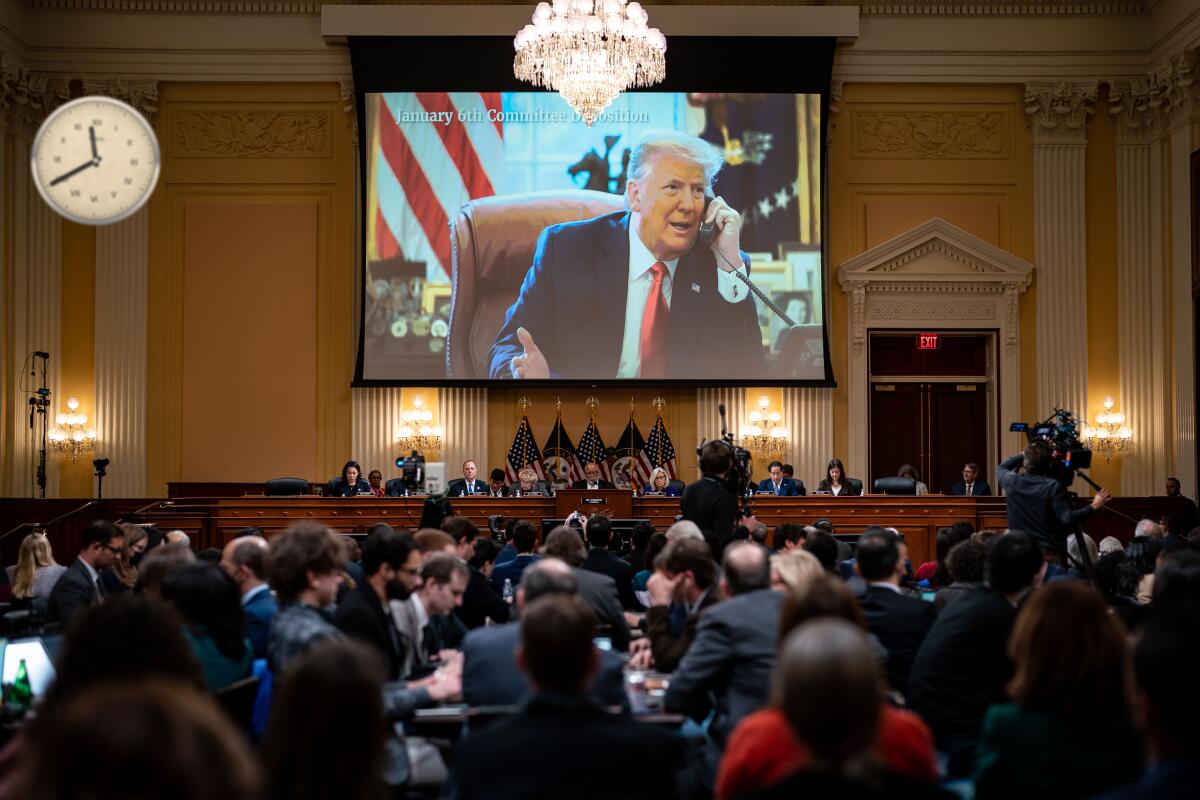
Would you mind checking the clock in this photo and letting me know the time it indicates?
11:40
